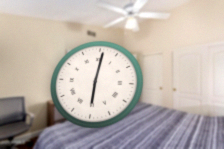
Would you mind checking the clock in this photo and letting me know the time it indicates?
6:01
